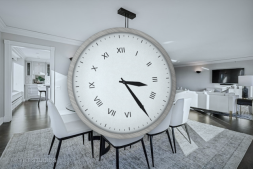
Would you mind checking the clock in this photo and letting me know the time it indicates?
3:25
